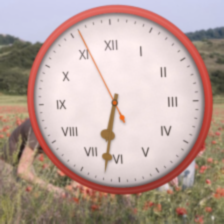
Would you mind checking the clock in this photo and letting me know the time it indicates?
6:31:56
